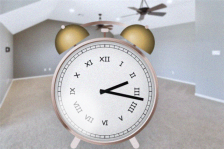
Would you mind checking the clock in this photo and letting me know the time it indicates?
2:17
